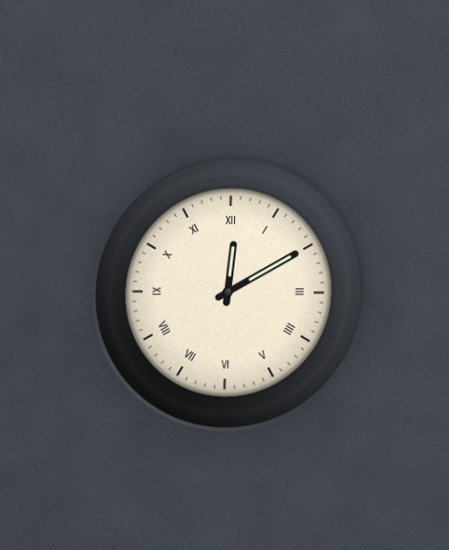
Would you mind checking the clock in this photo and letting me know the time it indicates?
12:10
